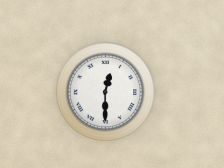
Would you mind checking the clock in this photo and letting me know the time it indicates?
12:30
